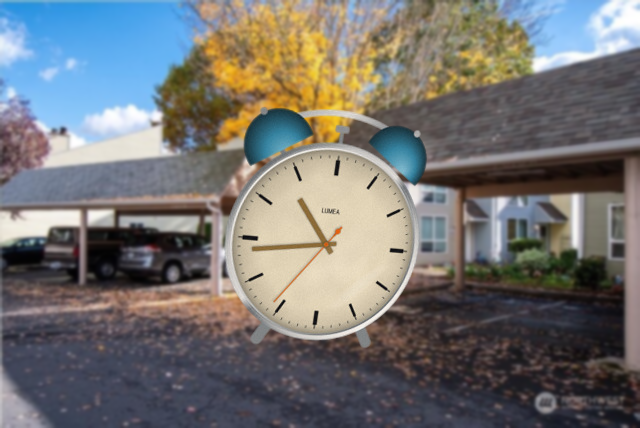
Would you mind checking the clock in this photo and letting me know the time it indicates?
10:43:36
